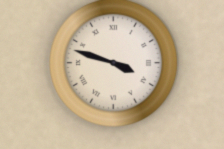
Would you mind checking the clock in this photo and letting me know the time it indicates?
3:48
